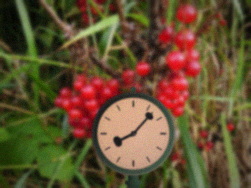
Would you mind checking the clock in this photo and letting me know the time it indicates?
8:07
